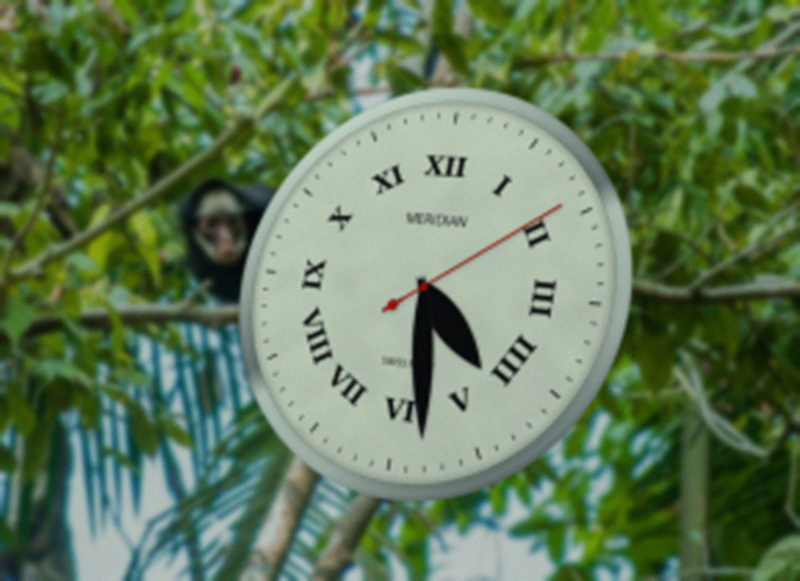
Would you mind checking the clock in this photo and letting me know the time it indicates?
4:28:09
